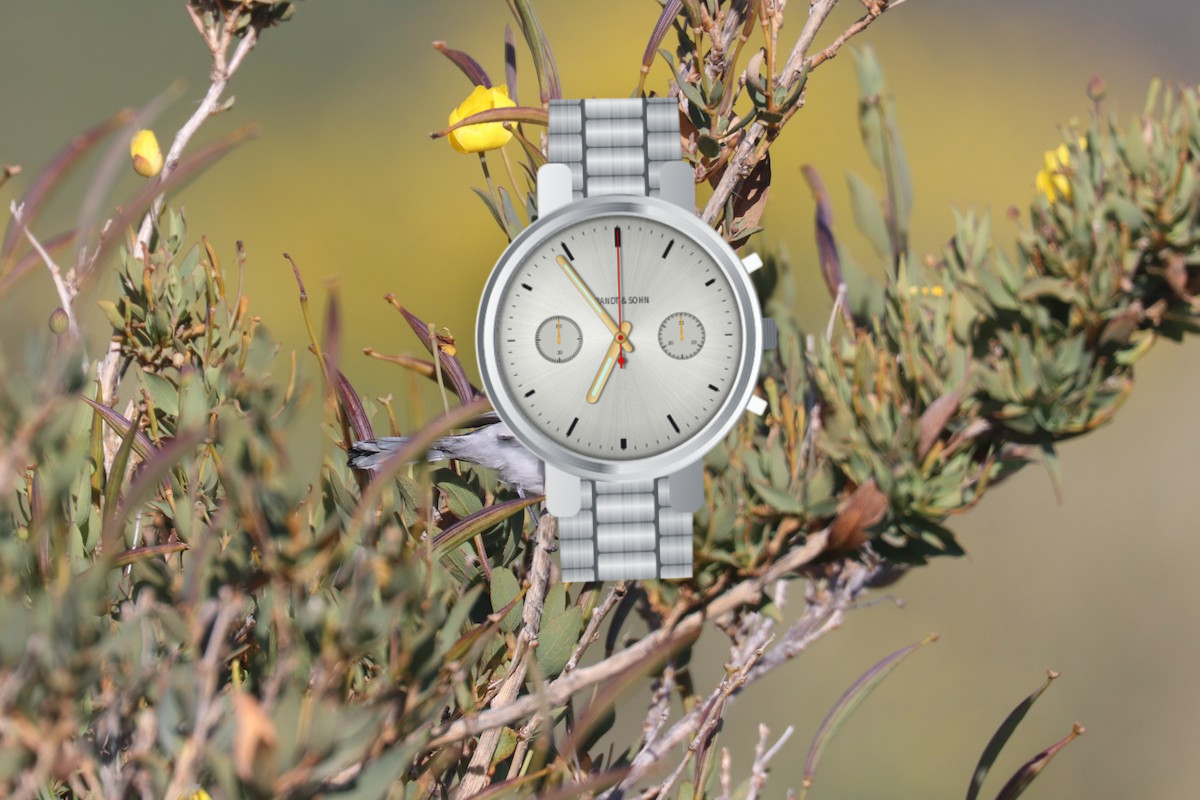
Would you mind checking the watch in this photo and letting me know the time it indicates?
6:54
